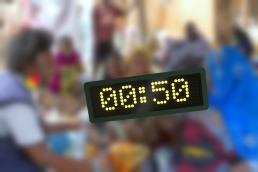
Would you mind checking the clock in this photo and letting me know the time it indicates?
0:50
